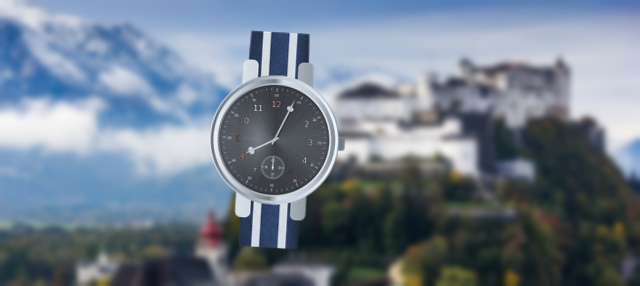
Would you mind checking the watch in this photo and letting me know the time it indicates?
8:04
